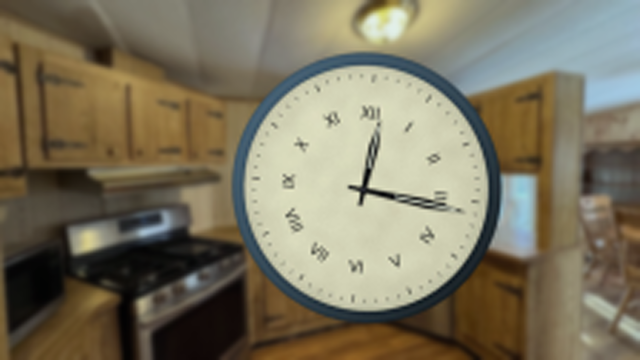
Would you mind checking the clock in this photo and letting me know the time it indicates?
12:16
